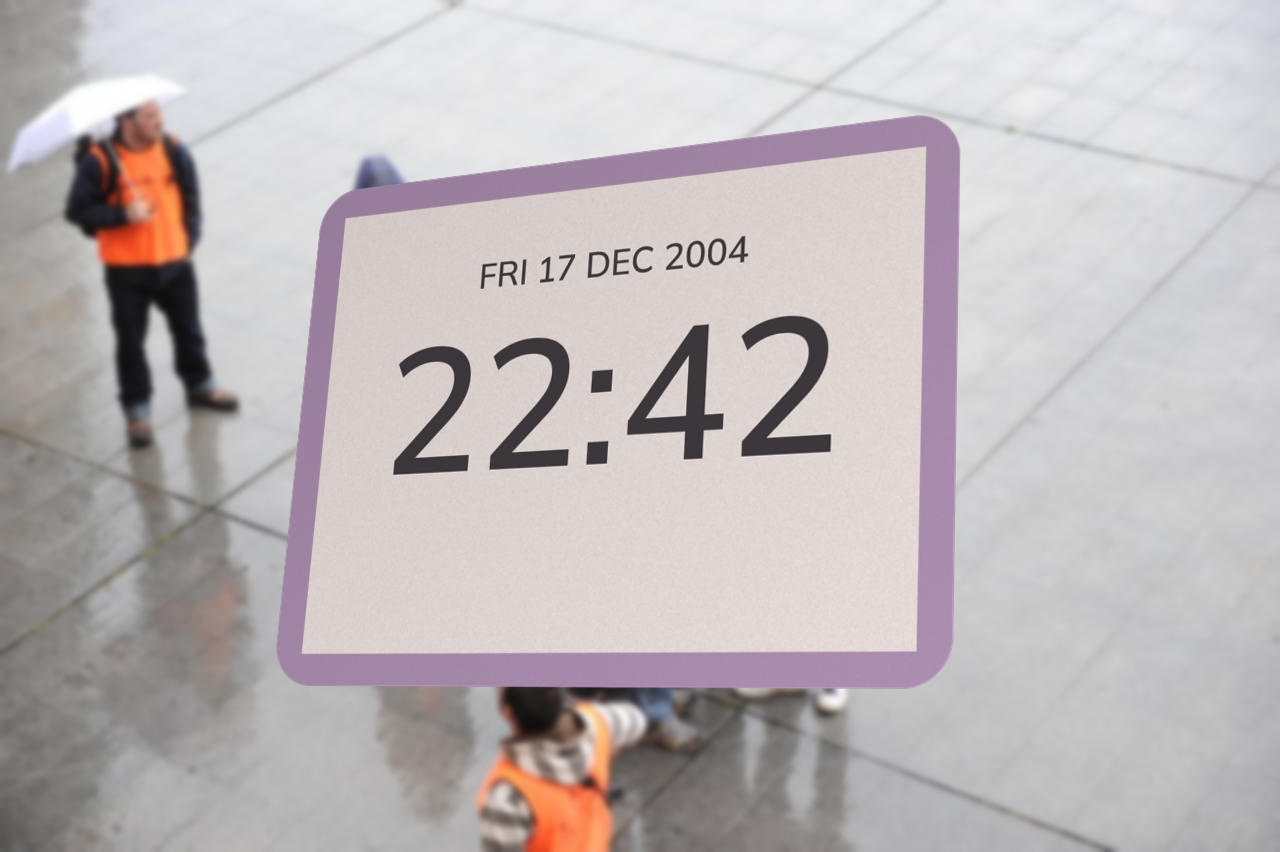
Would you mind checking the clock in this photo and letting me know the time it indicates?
22:42
